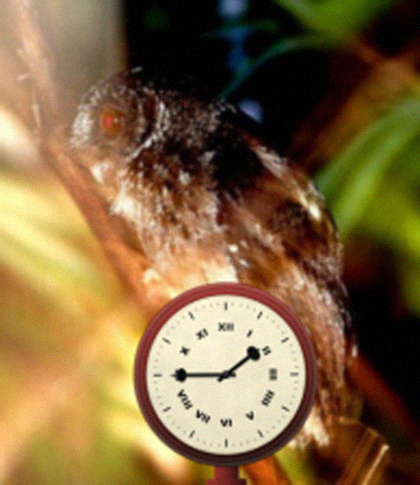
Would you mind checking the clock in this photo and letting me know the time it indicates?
1:45
